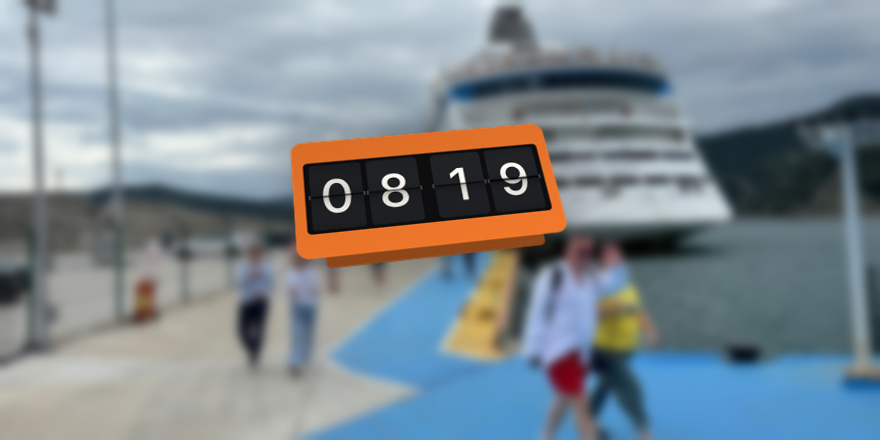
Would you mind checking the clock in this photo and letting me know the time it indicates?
8:19
